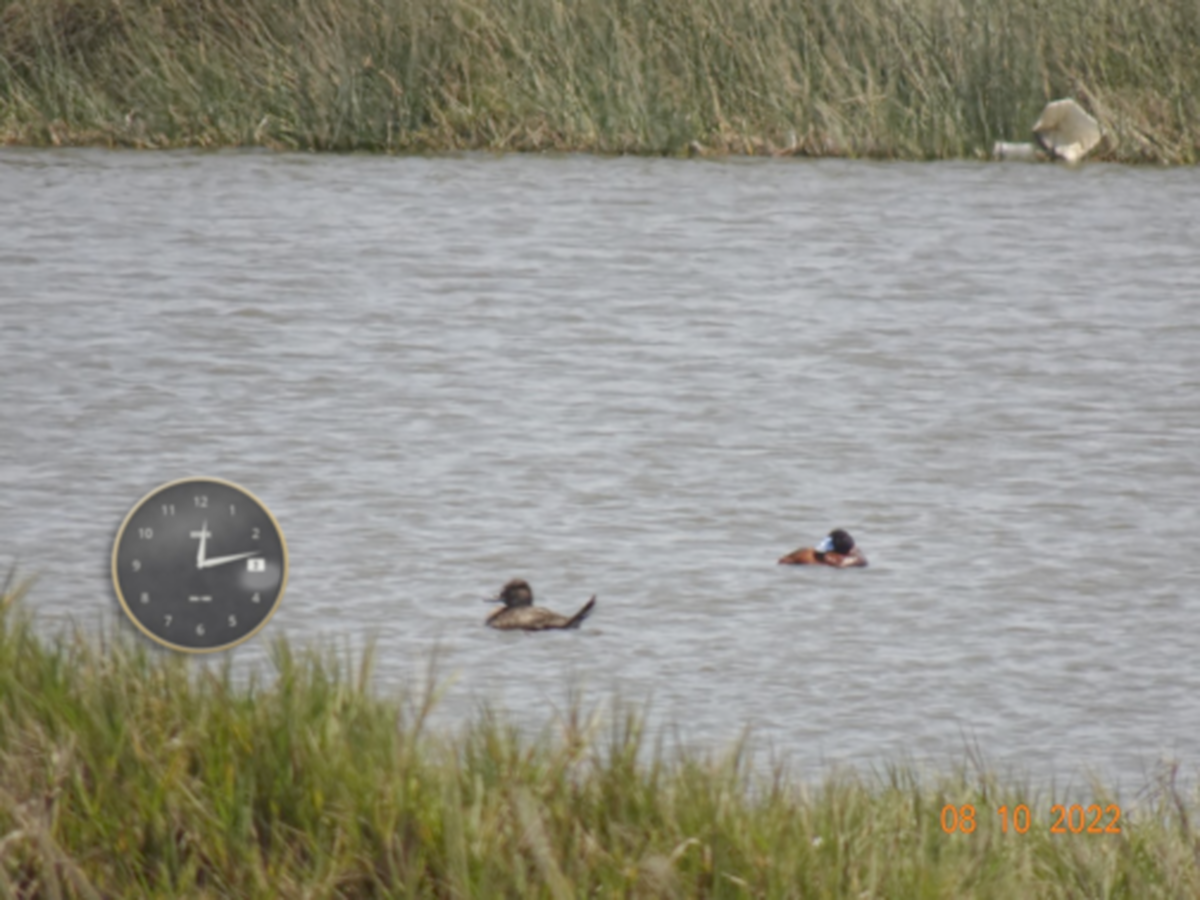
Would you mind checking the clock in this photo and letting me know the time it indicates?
12:13
